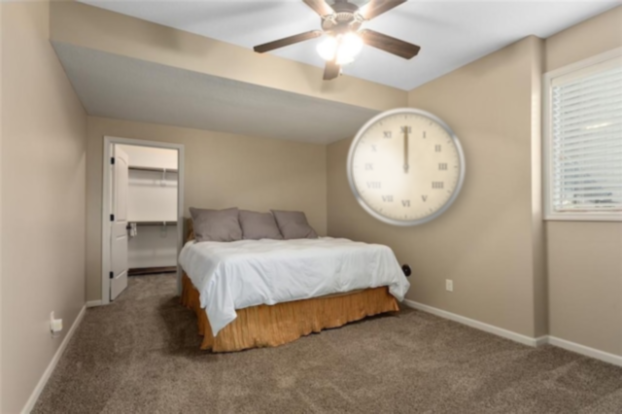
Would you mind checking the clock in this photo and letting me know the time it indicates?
12:00
